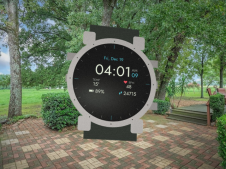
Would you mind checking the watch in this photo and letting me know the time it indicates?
4:01
